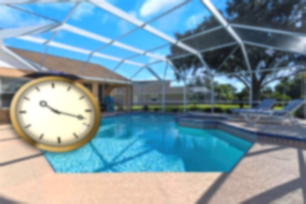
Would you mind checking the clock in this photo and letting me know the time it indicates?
10:18
